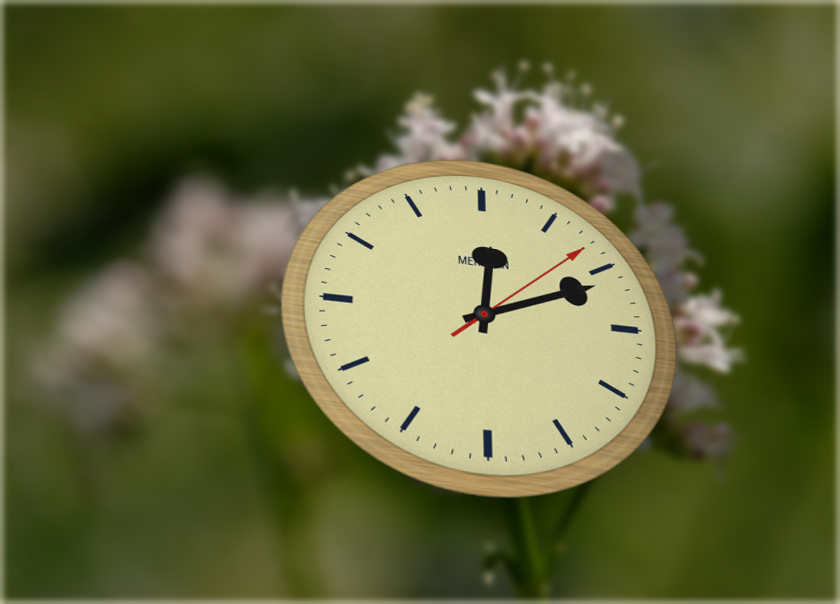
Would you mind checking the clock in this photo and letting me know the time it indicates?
12:11:08
